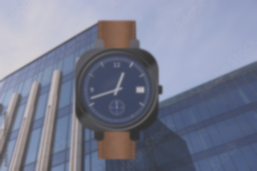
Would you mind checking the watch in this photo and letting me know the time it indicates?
12:42
